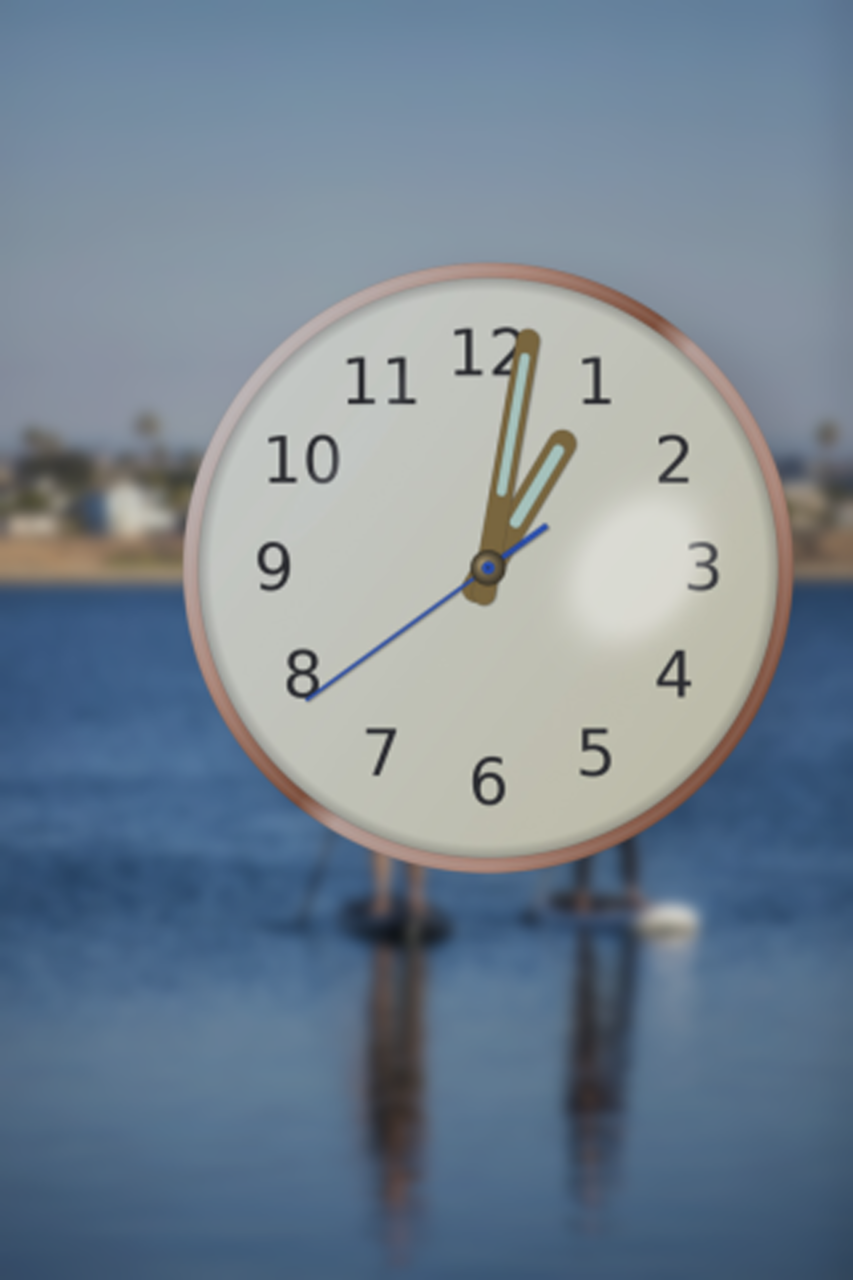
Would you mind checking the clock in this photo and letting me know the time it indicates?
1:01:39
